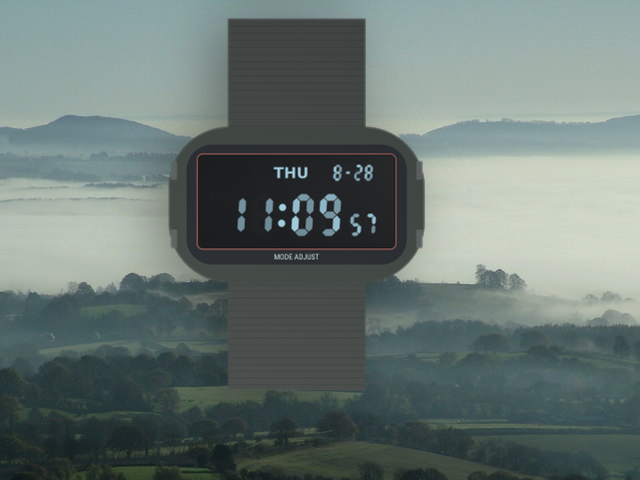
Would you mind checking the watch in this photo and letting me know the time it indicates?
11:09:57
